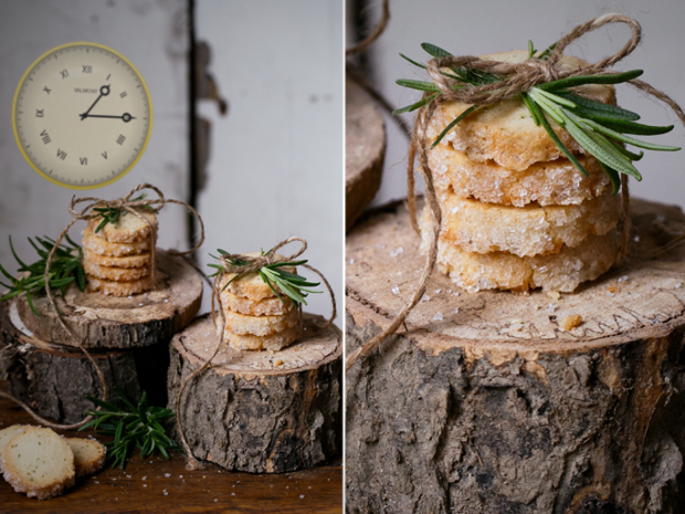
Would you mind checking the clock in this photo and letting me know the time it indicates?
1:15
